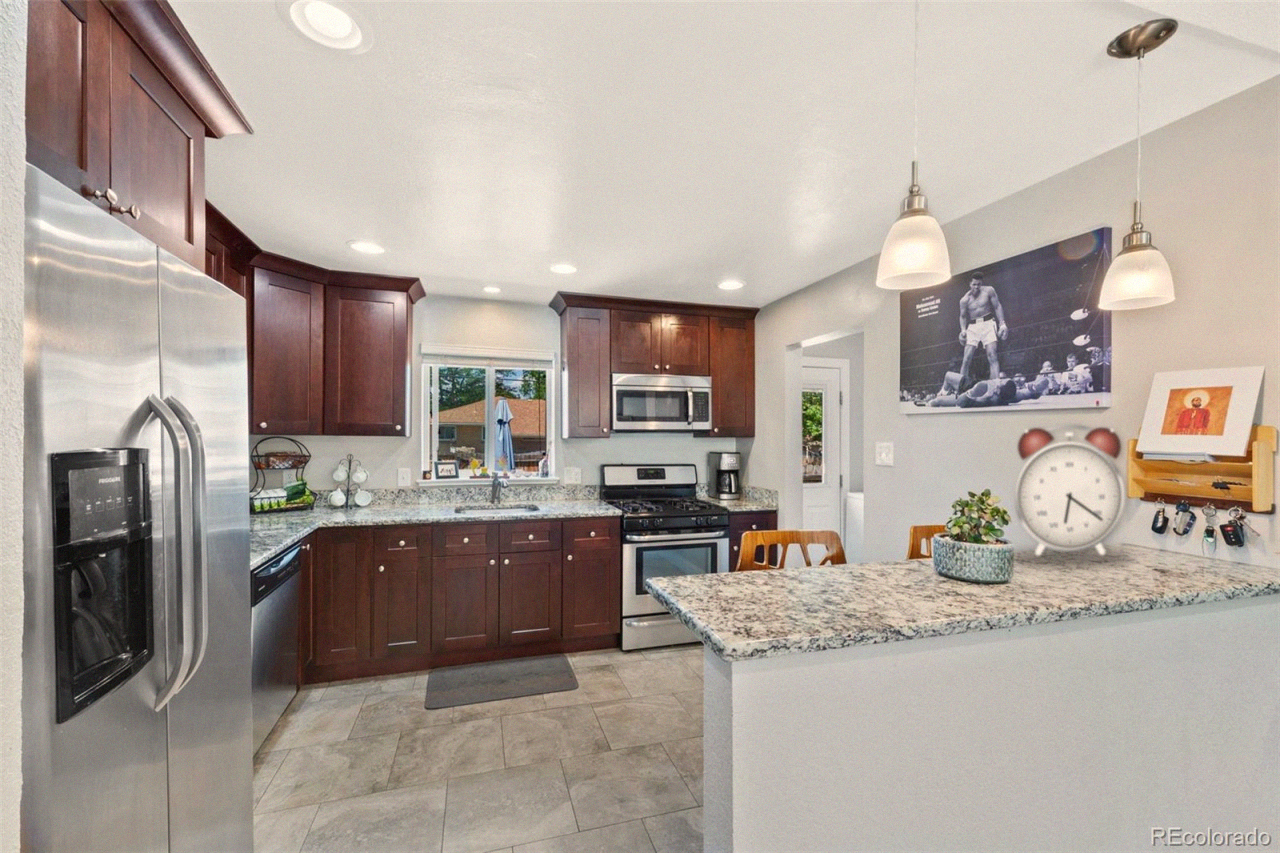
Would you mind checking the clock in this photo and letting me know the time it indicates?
6:21
